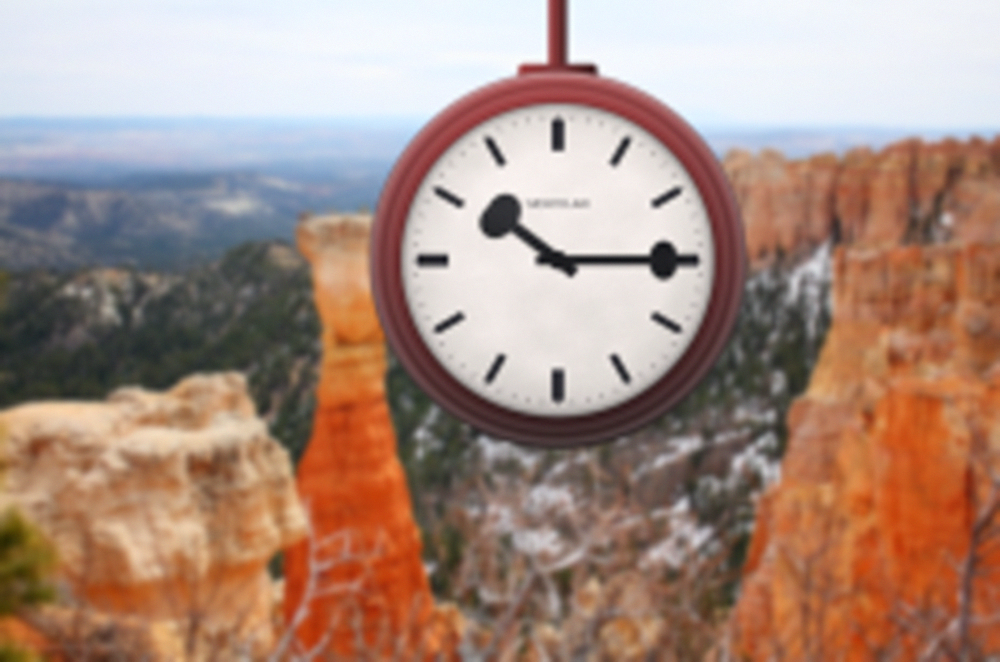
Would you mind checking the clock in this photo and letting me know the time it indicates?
10:15
